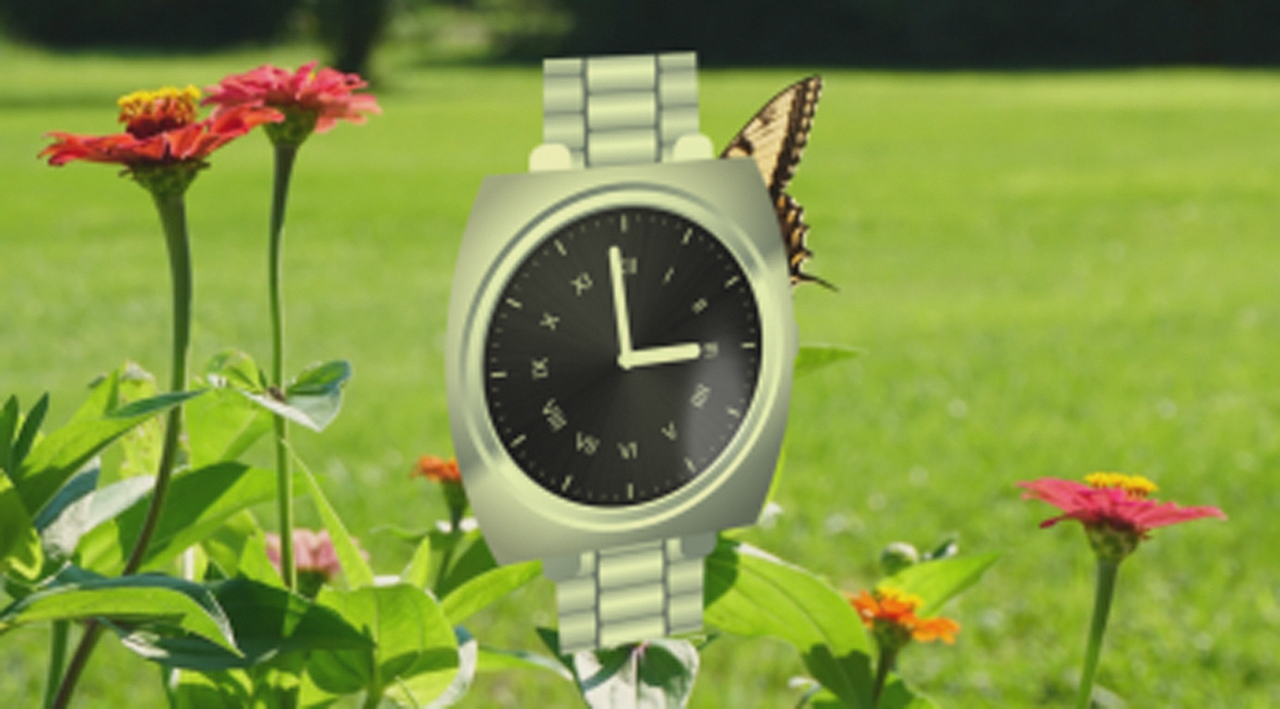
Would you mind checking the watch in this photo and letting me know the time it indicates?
2:59
